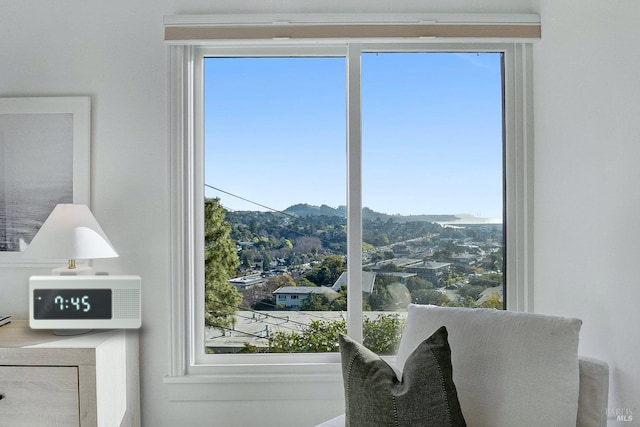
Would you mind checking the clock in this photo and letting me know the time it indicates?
7:45
